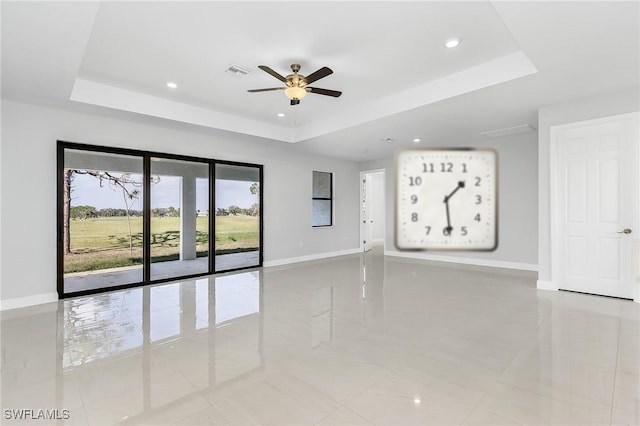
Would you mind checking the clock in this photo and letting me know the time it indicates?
1:29
